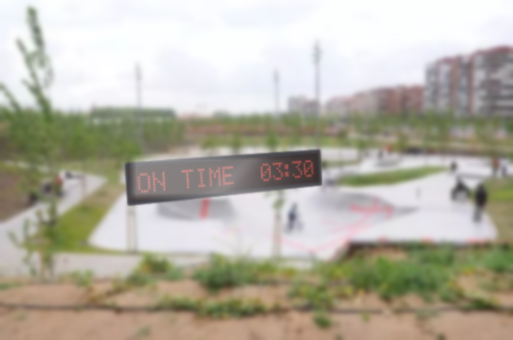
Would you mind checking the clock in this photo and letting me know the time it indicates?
3:30
